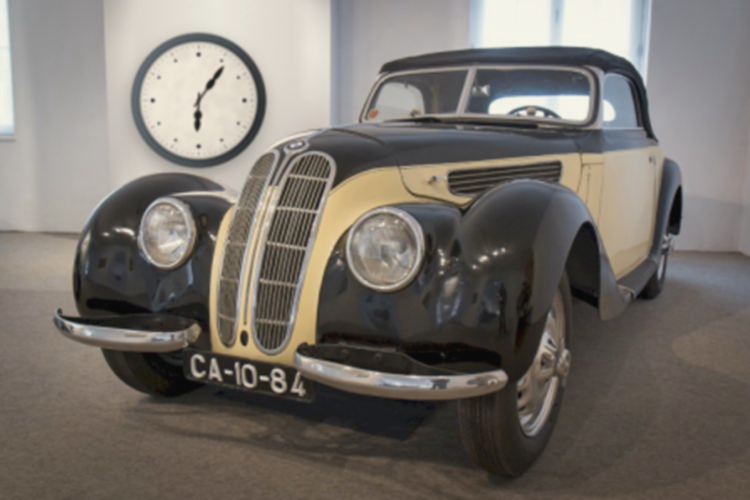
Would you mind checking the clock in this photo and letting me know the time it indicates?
6:06
